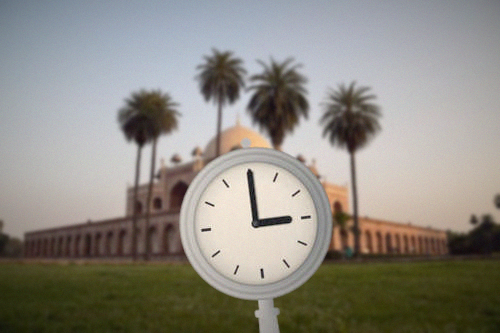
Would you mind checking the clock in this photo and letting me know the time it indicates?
3:00
